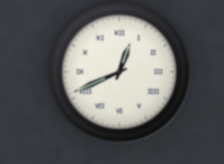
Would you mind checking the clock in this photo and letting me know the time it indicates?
12:41
